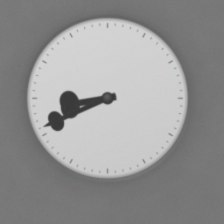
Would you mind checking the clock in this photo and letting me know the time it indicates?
8:41
